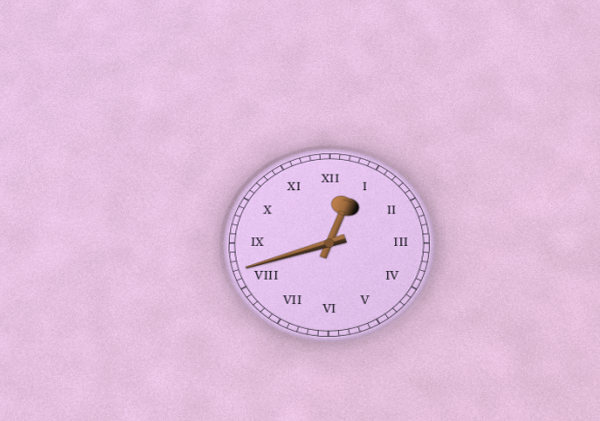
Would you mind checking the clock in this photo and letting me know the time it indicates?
12:42
